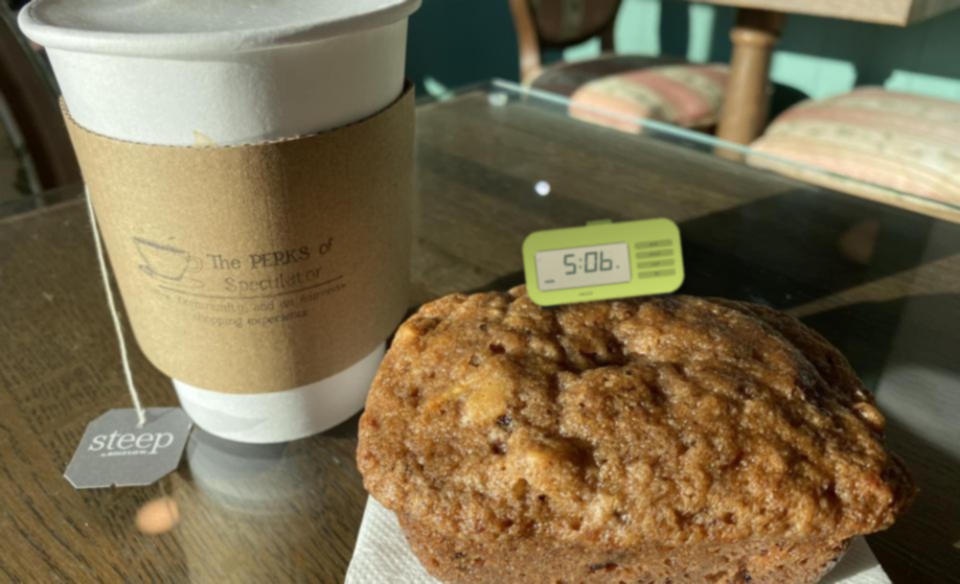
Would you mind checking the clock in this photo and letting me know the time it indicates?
5:06
